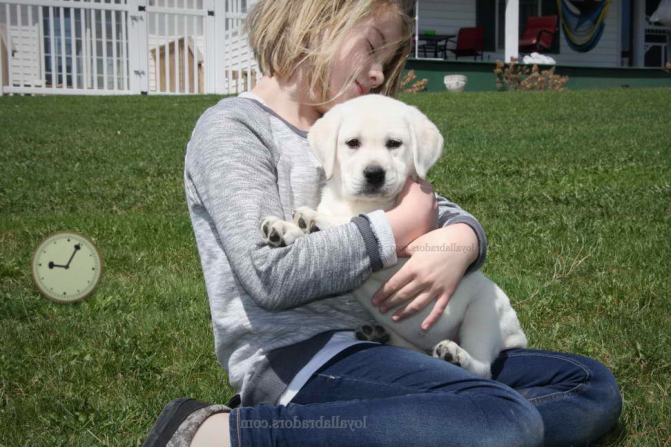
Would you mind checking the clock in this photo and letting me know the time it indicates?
9:04
